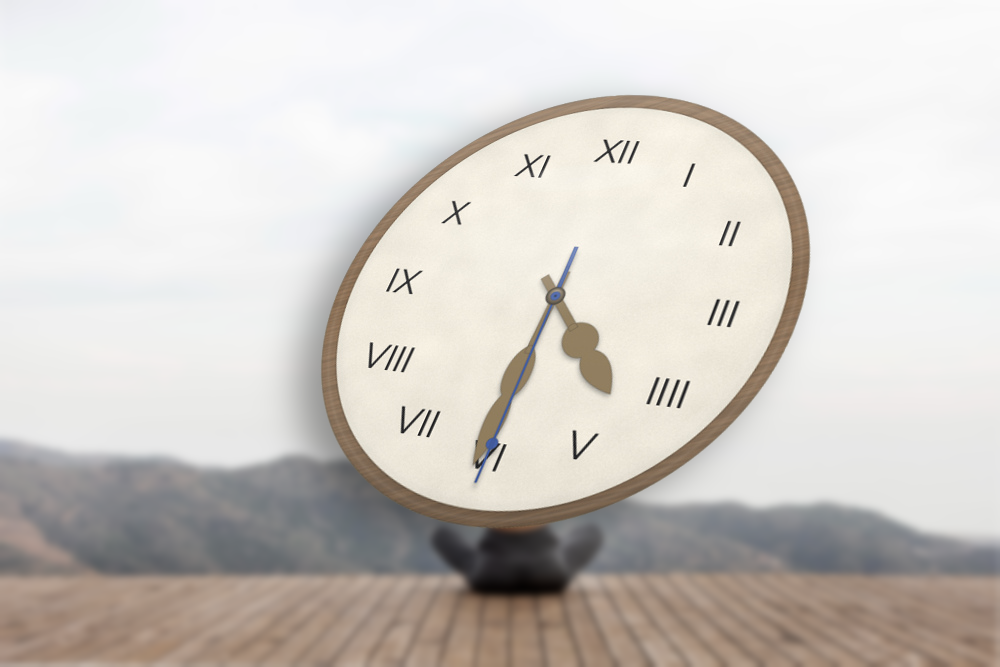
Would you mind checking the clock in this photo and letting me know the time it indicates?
4:30:30
